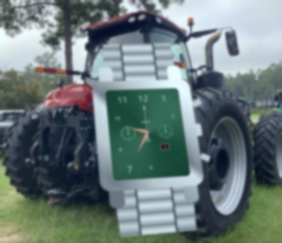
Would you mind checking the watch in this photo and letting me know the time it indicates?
9:35
